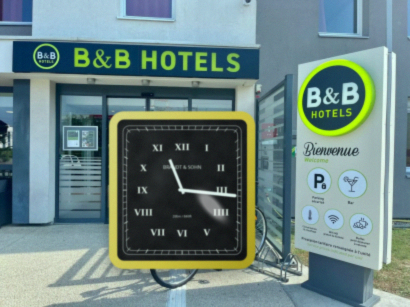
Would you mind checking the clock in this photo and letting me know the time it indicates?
11:16
